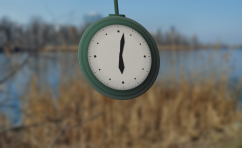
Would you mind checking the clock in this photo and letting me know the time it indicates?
6:02
